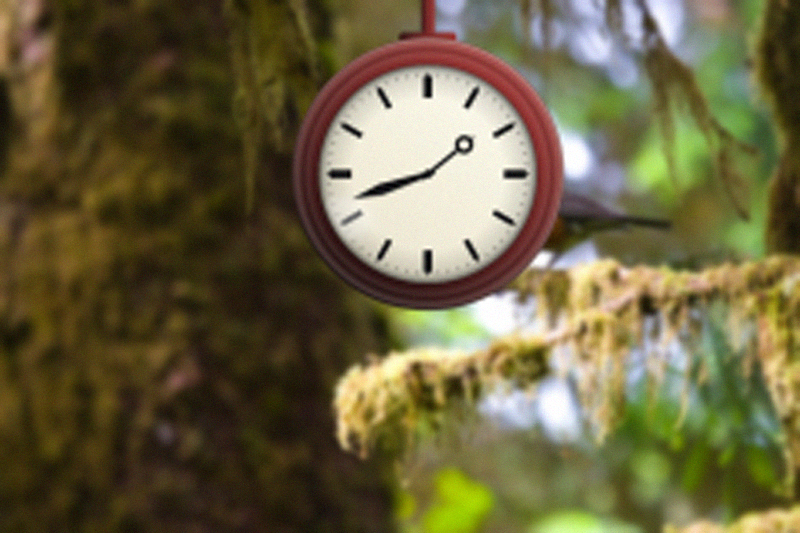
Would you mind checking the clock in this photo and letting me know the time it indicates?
1:42
